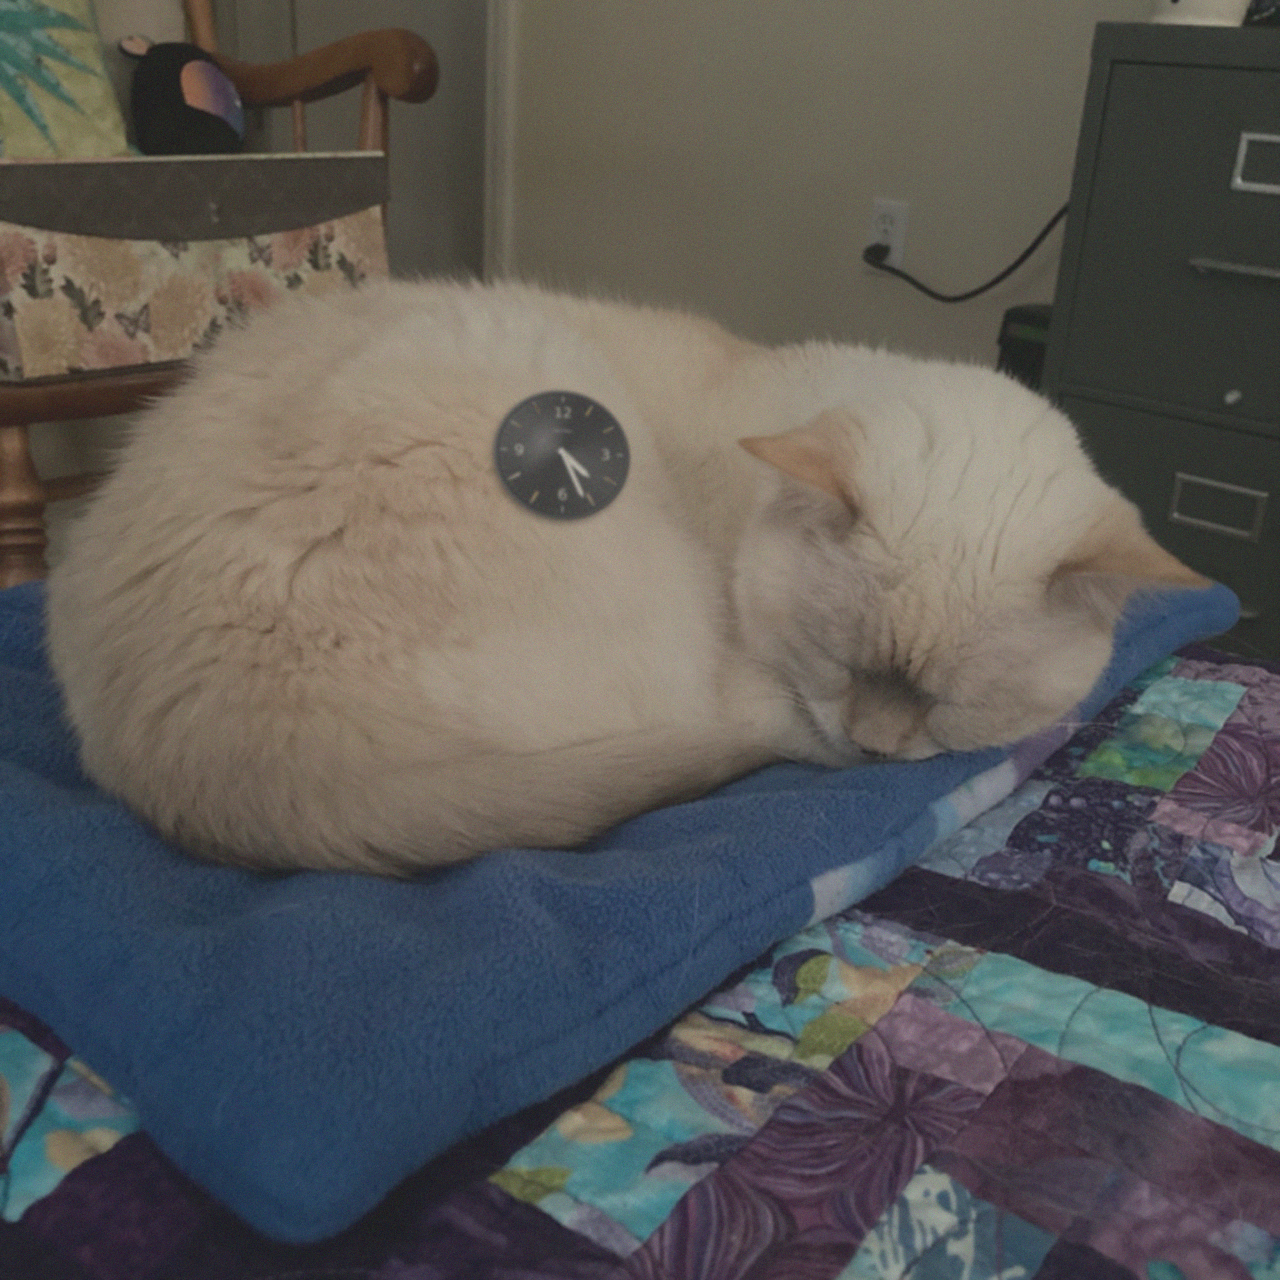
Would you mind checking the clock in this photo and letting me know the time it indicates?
4:26
